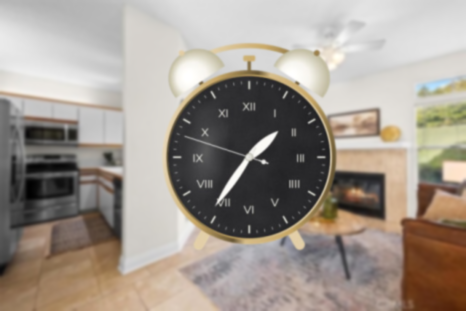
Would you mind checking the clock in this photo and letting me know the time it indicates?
1:35:48
